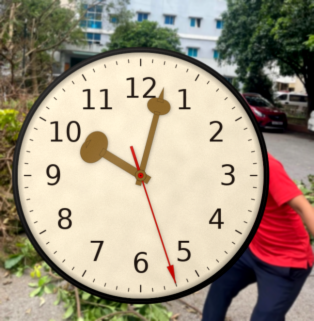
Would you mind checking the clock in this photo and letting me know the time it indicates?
10:02:27
